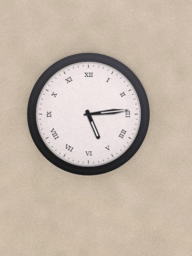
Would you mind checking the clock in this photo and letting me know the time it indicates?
5:14
